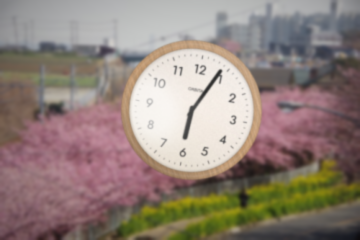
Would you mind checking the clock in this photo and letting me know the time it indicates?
6:04
